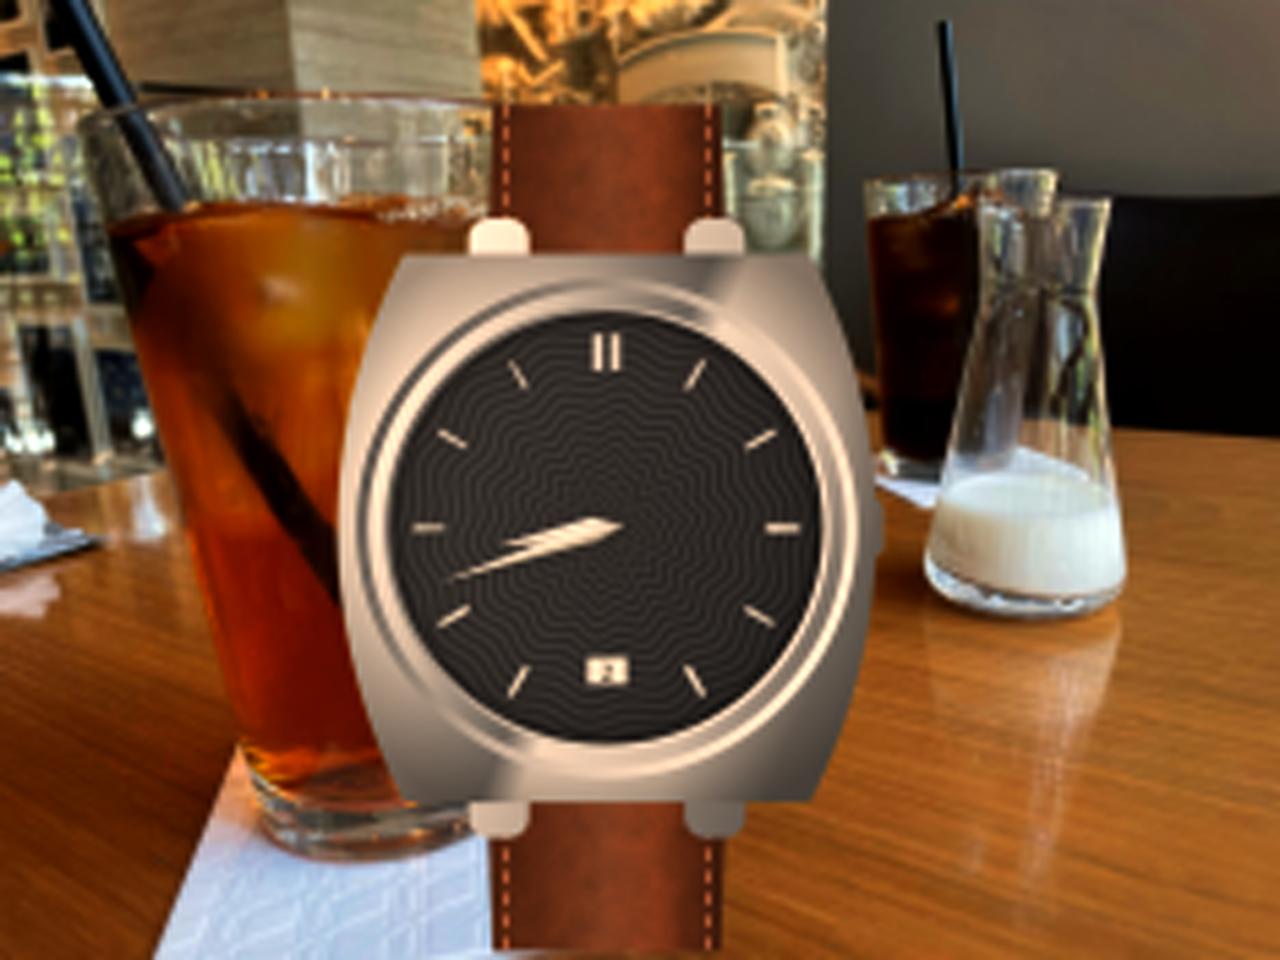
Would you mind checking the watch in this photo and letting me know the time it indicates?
8:42
